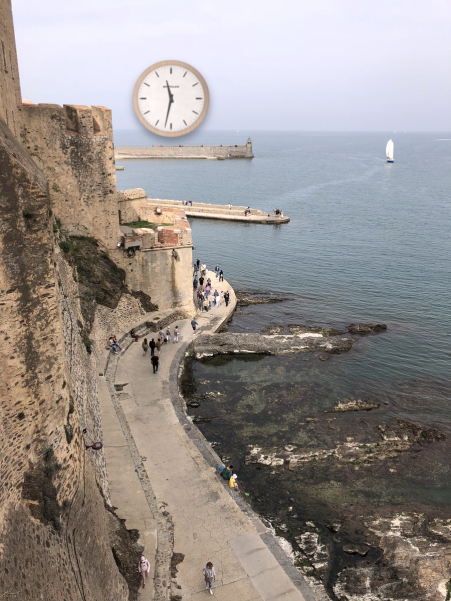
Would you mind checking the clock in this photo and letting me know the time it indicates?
11:32
